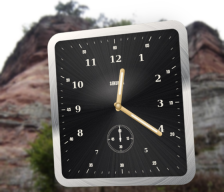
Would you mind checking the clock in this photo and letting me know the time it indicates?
12:21
